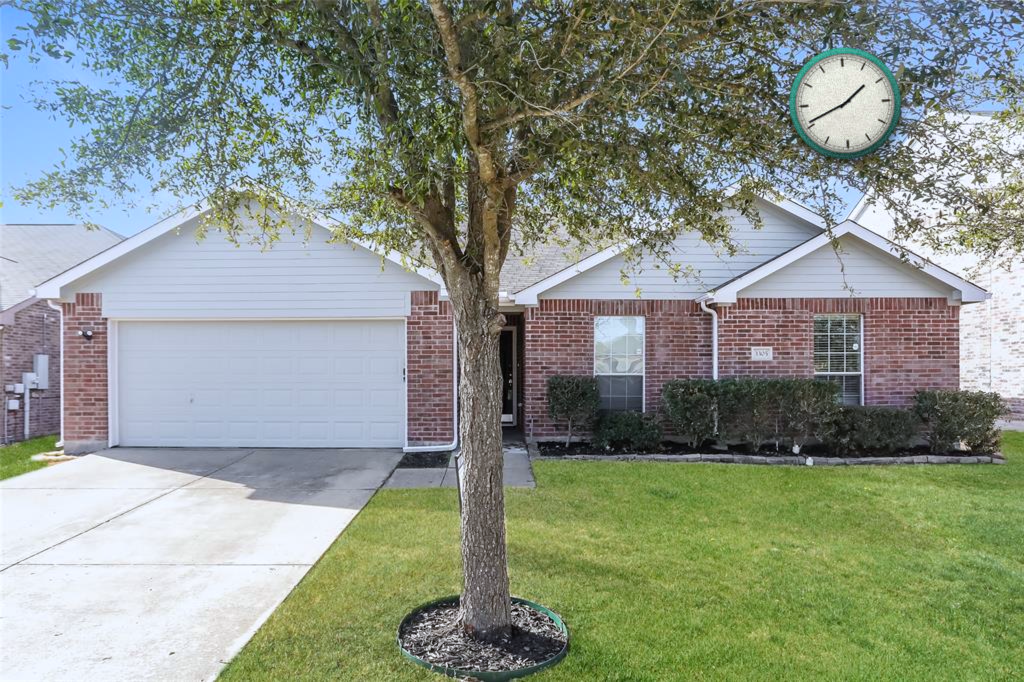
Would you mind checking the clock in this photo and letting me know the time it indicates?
1:41
